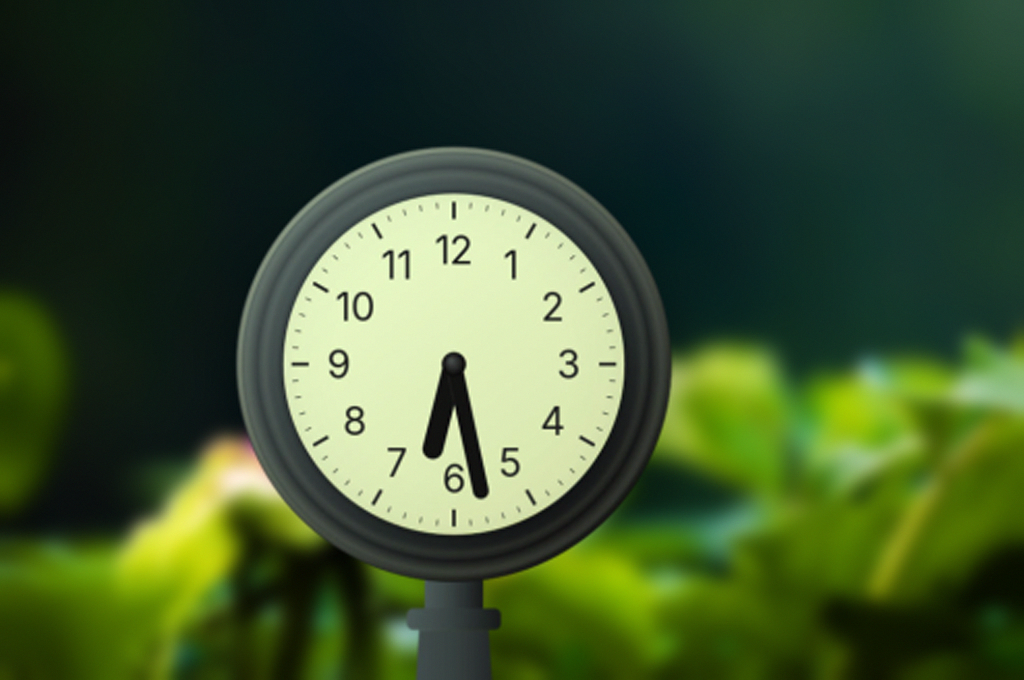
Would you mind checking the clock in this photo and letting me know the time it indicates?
6:28
